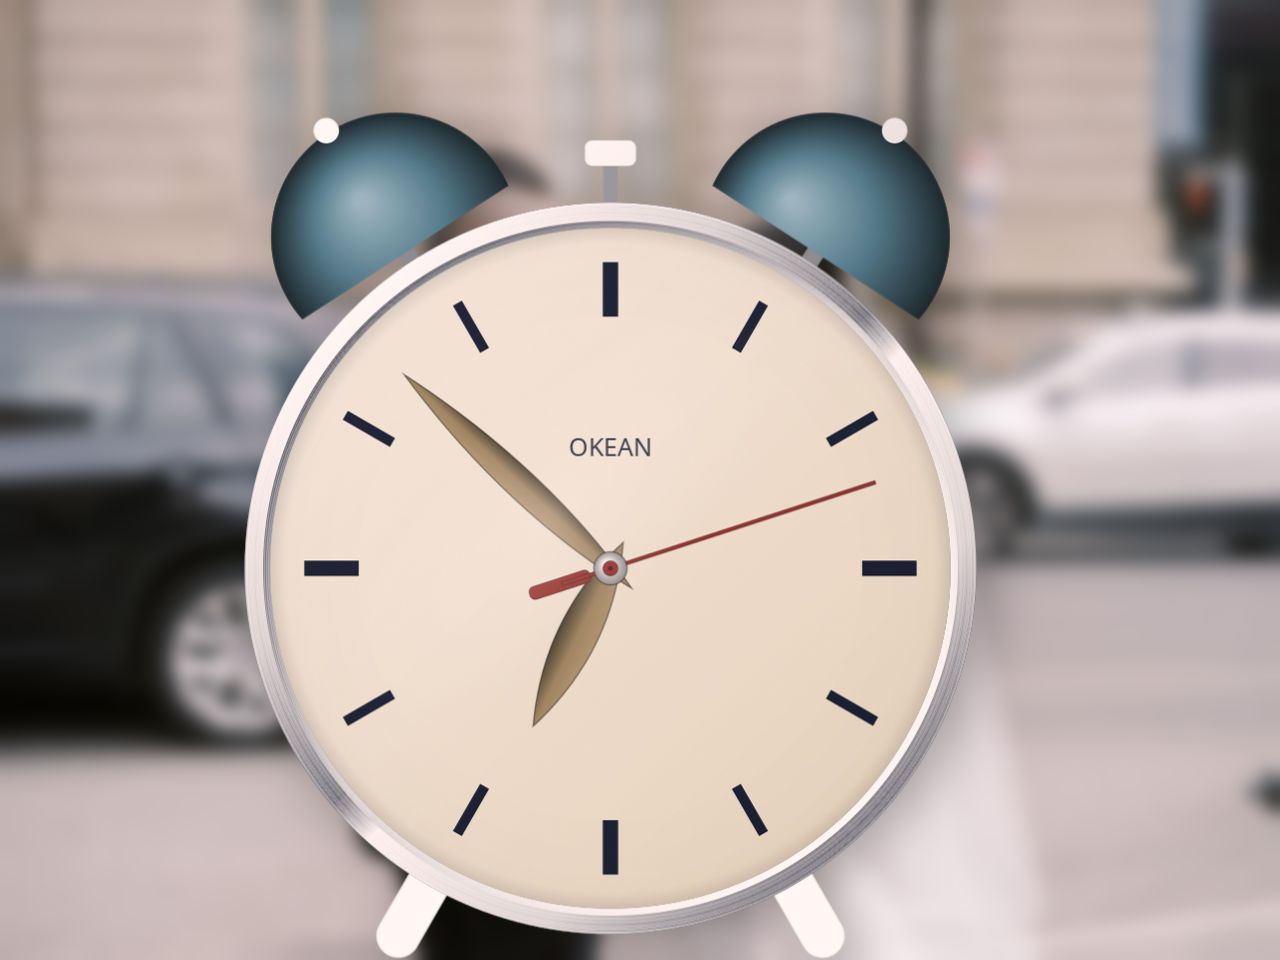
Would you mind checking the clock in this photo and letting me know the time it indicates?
6:52:12
